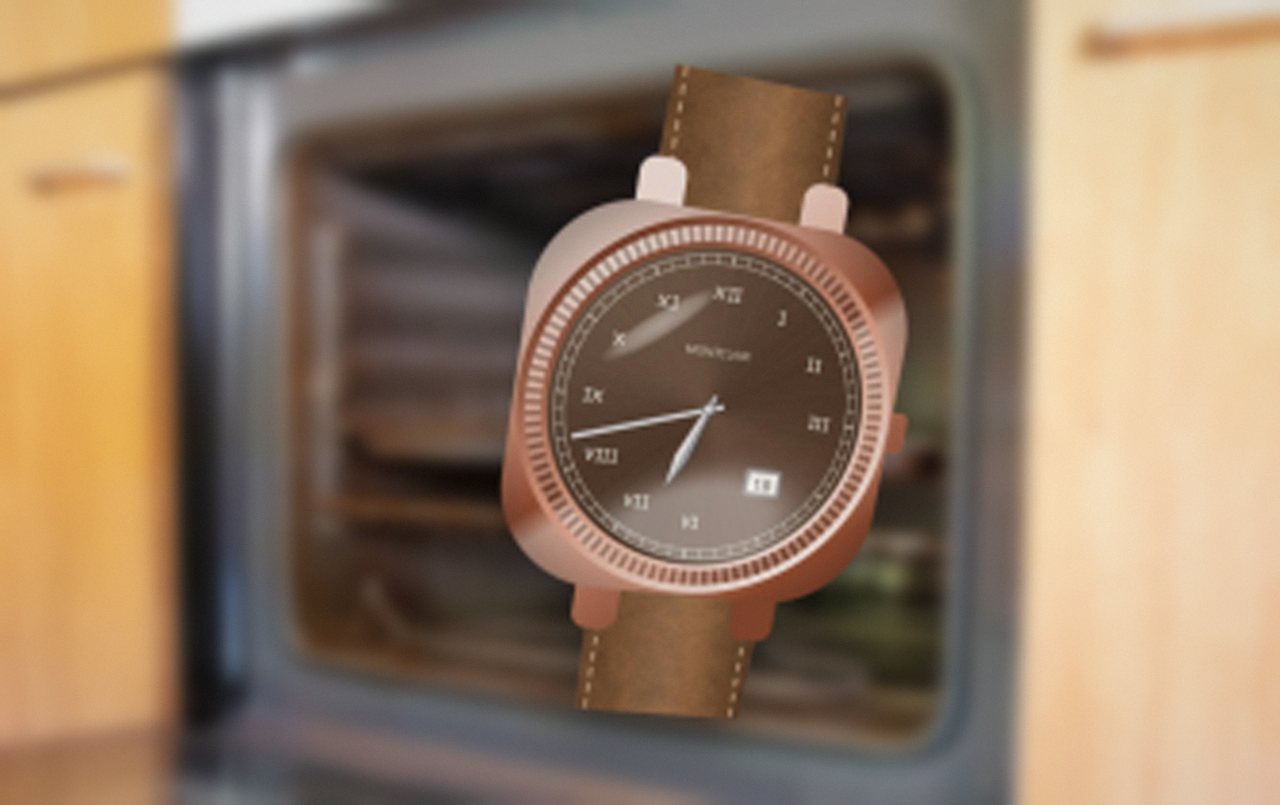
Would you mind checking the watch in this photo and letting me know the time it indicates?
6:42
